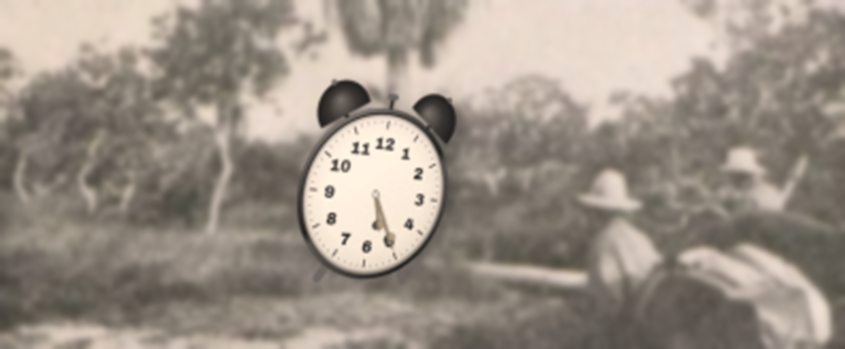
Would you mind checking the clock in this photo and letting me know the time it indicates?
5:25
